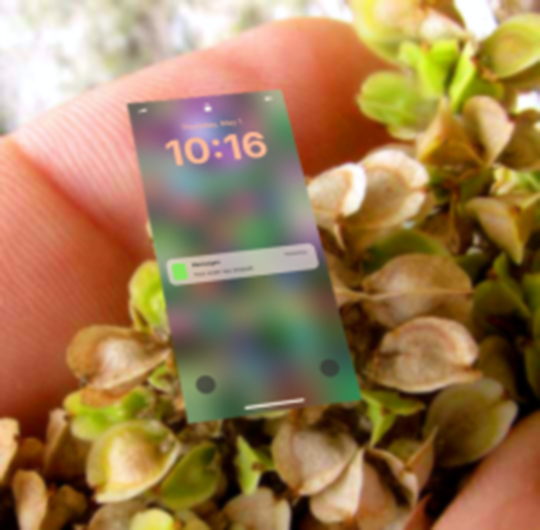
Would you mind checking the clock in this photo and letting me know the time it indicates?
10:16
